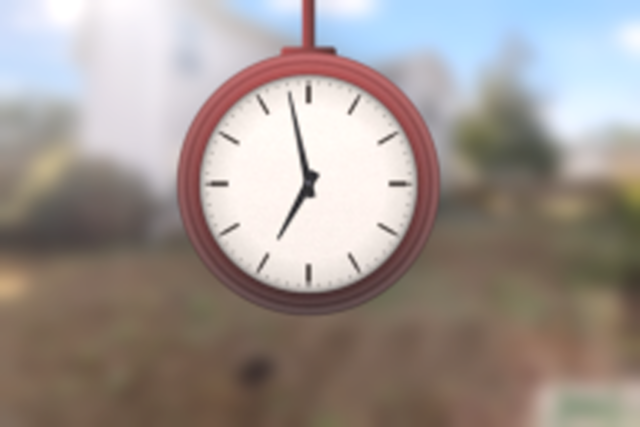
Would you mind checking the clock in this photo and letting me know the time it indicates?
6:58
